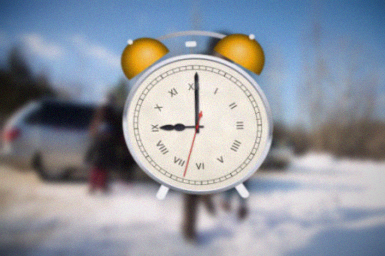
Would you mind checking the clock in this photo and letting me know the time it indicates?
9:00:33
